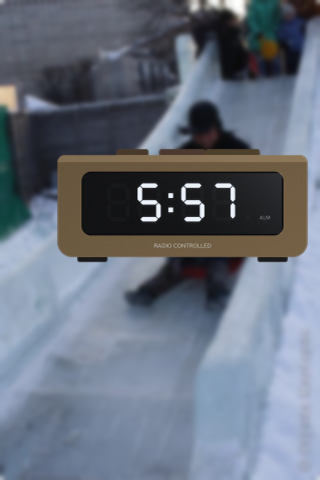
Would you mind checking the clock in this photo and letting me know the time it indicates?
5:57
